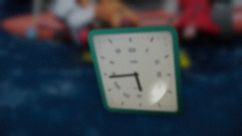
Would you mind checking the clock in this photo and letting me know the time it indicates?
5:44
